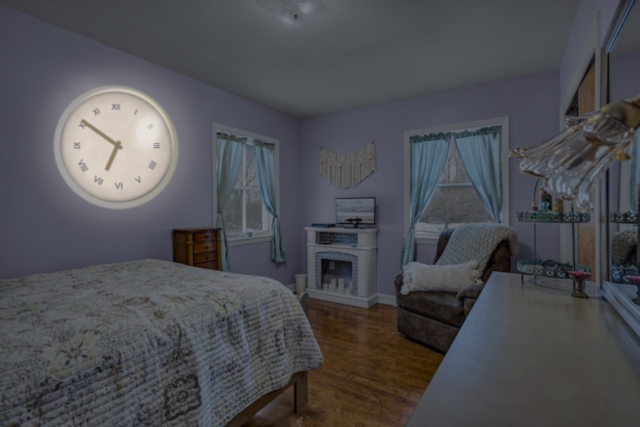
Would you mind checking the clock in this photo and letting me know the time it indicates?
6:51
